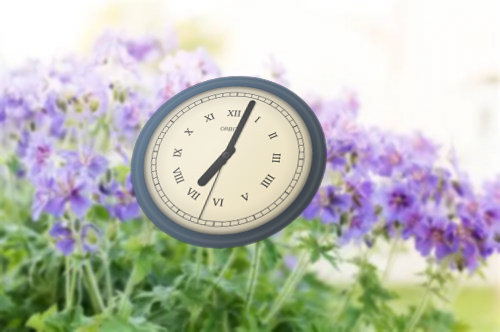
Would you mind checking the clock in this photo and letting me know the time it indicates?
7:02:32
